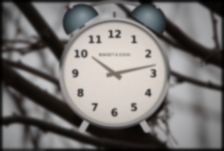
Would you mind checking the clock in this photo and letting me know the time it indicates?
10:13
